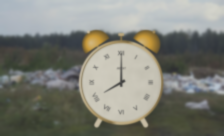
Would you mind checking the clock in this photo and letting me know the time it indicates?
8:00
